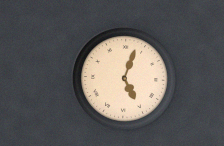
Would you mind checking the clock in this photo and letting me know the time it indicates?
5:03
